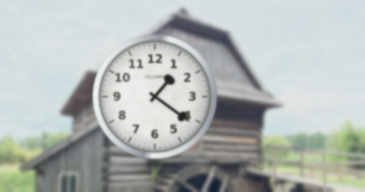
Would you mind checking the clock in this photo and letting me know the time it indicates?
1:21
